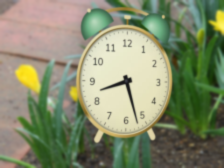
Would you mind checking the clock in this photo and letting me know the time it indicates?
8:27
